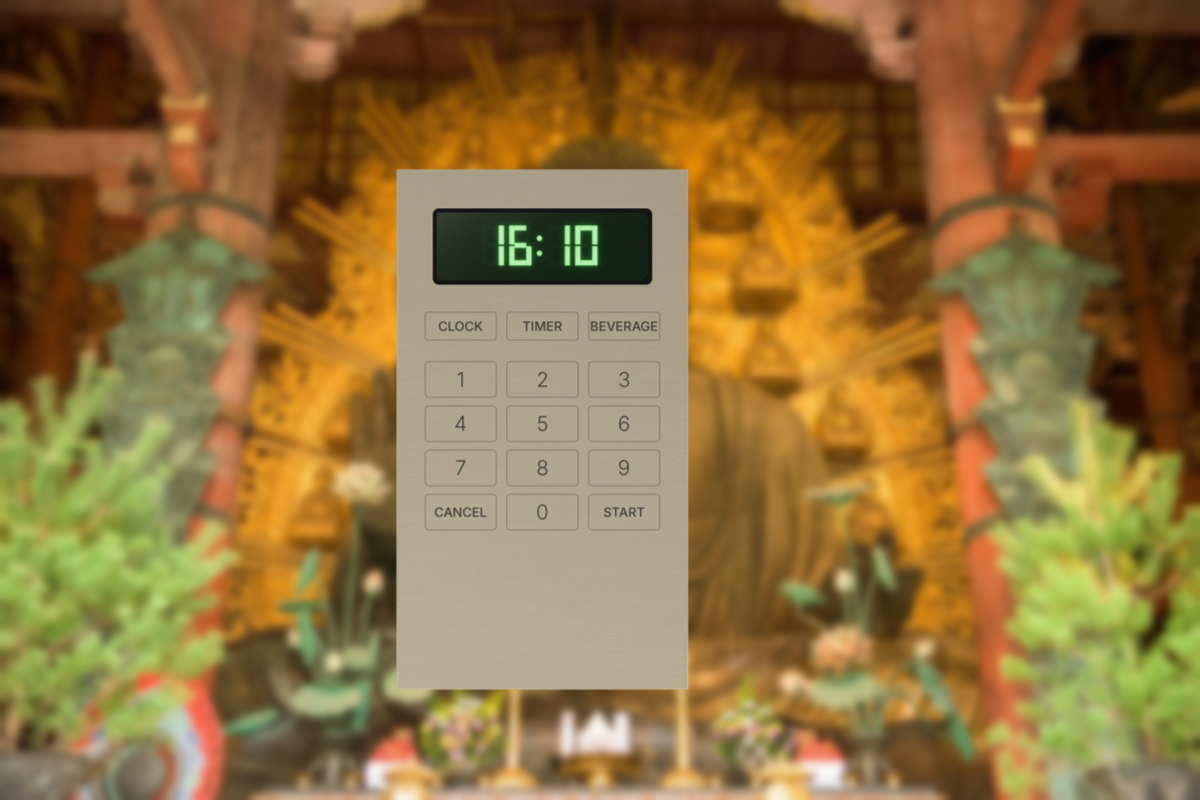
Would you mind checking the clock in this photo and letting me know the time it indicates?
16:10
